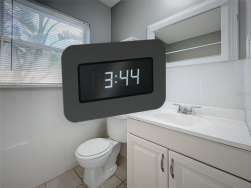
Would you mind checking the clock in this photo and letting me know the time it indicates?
3:44
